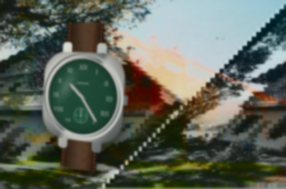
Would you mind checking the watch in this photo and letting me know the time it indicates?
10:24
